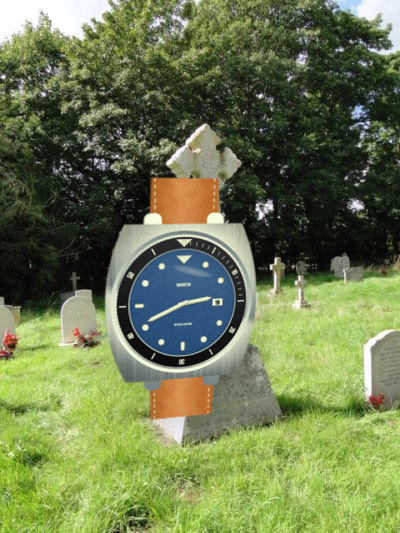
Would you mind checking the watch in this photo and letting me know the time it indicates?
2:41
